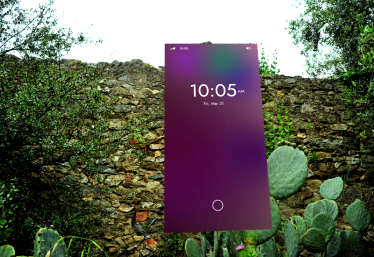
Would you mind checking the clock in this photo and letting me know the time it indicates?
10:05
